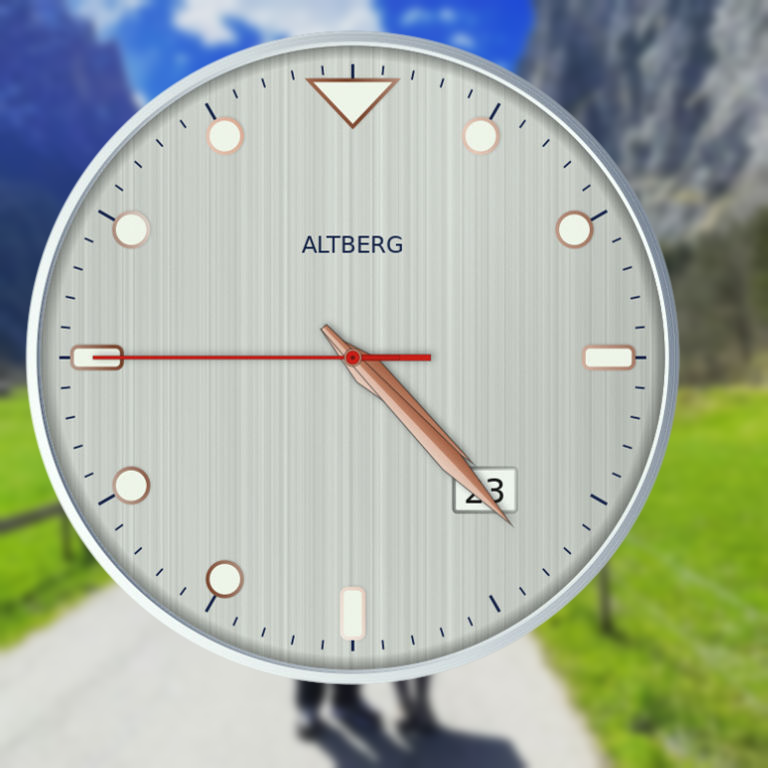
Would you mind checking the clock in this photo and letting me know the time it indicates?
4:22:45
